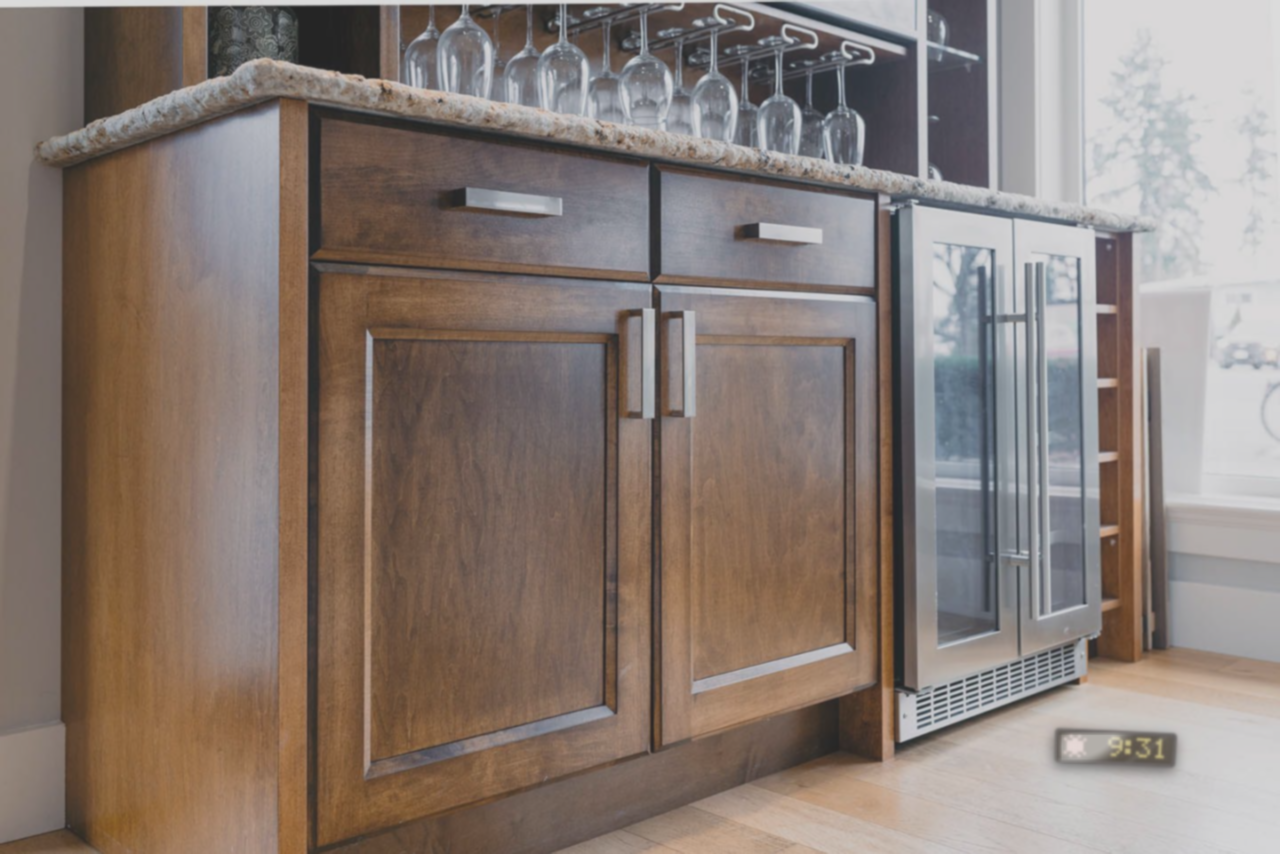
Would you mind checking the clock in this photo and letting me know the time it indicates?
9:31
